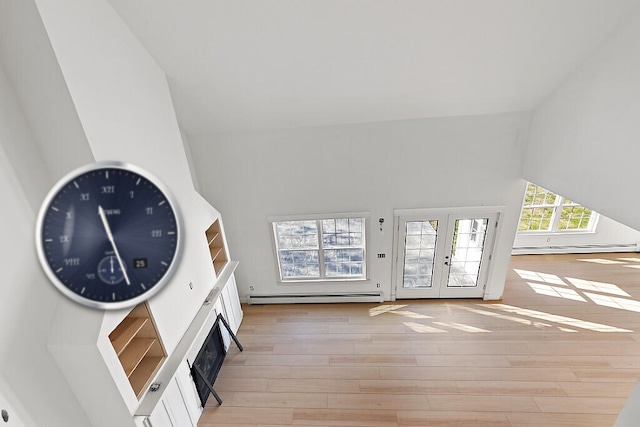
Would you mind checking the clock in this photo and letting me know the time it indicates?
11:27
